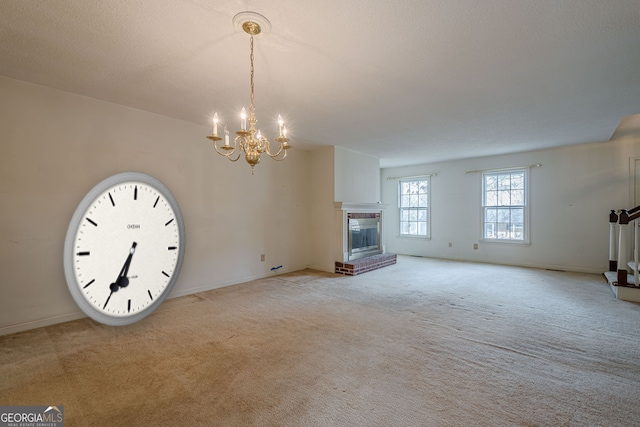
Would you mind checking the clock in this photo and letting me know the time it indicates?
6:35
